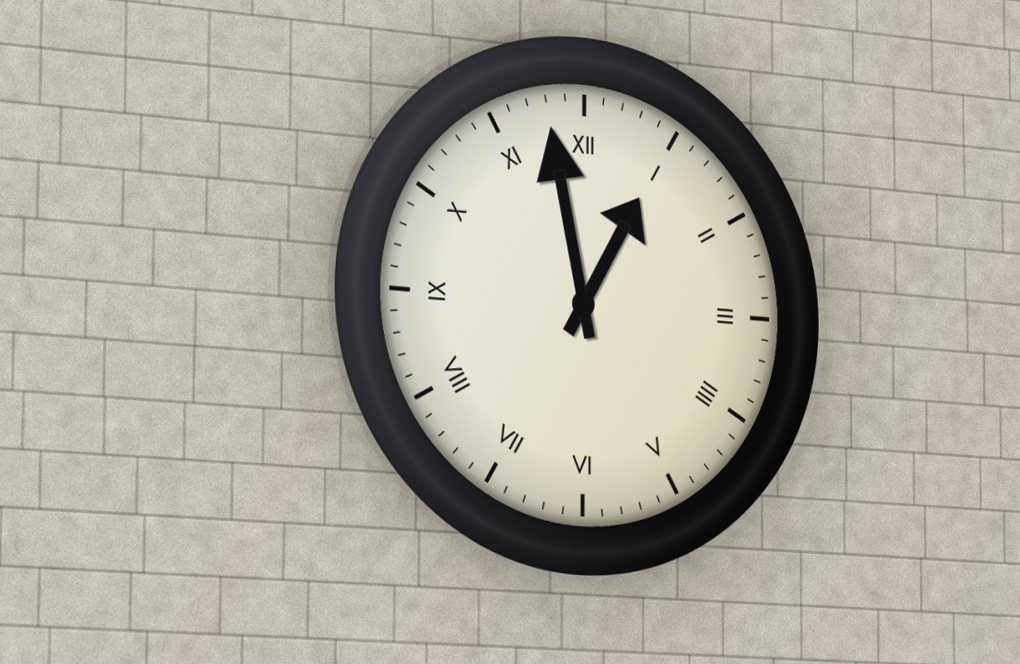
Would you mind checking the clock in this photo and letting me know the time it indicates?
12:58
